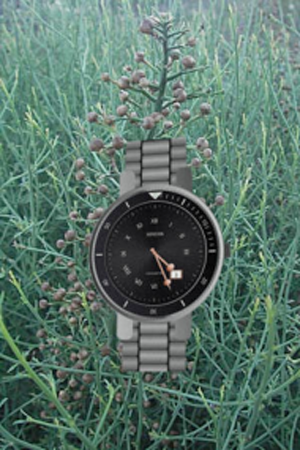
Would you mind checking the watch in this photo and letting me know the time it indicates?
4:26
